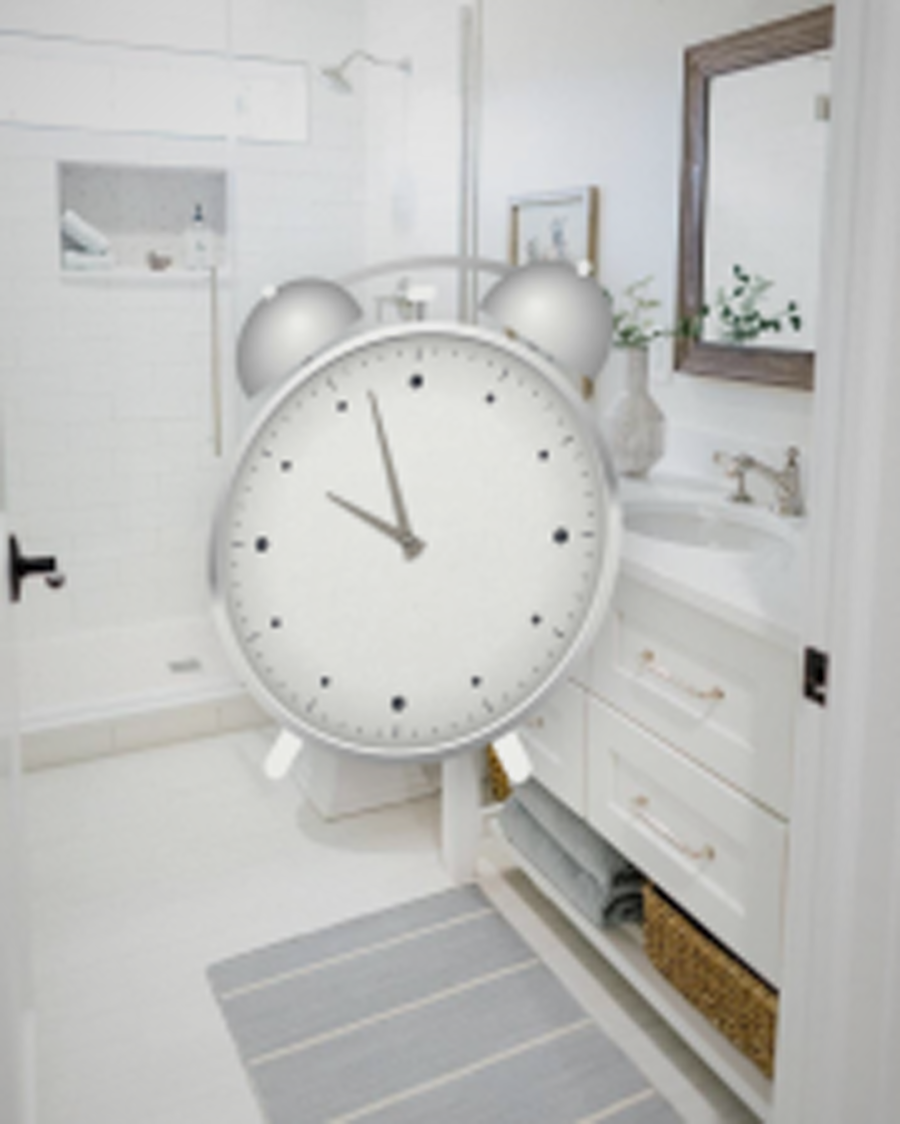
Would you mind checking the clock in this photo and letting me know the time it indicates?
9:57
